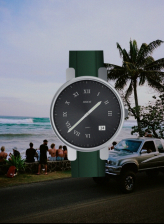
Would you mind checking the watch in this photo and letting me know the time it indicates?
1:38
